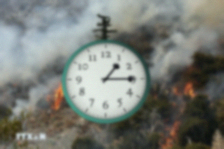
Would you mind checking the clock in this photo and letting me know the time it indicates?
1:15
